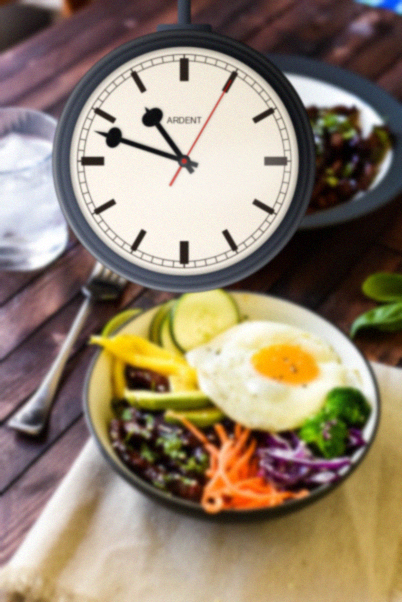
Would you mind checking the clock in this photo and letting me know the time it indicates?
10:48:05
